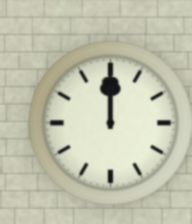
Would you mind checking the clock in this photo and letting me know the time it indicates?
12:00
